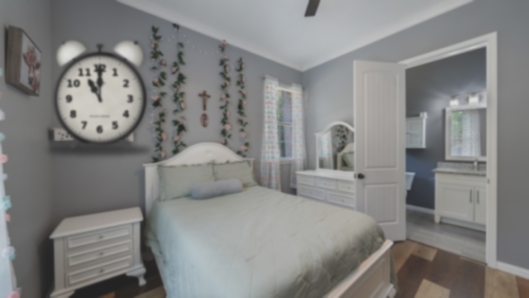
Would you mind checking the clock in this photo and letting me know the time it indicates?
11:00
